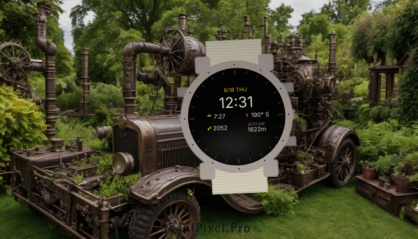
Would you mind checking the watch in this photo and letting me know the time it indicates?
12:31
